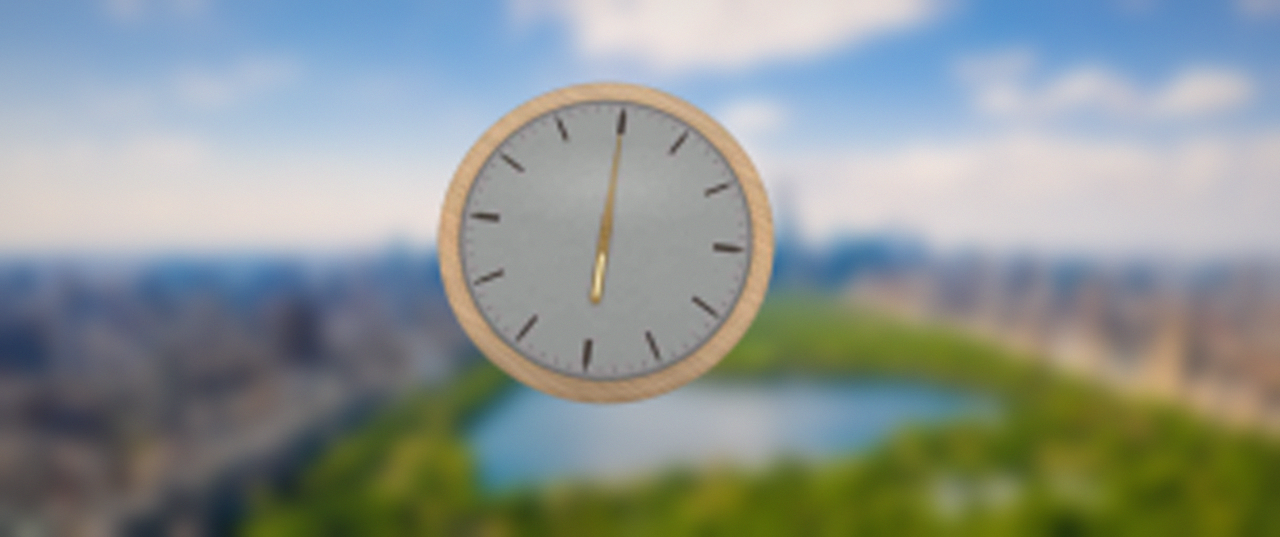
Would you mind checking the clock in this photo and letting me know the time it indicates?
6:00
